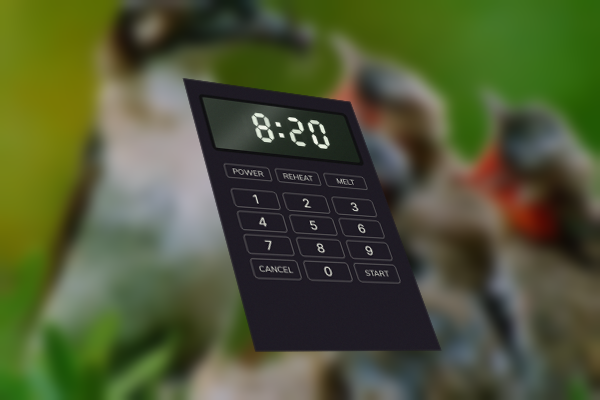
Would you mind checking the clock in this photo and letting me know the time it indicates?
8:20
